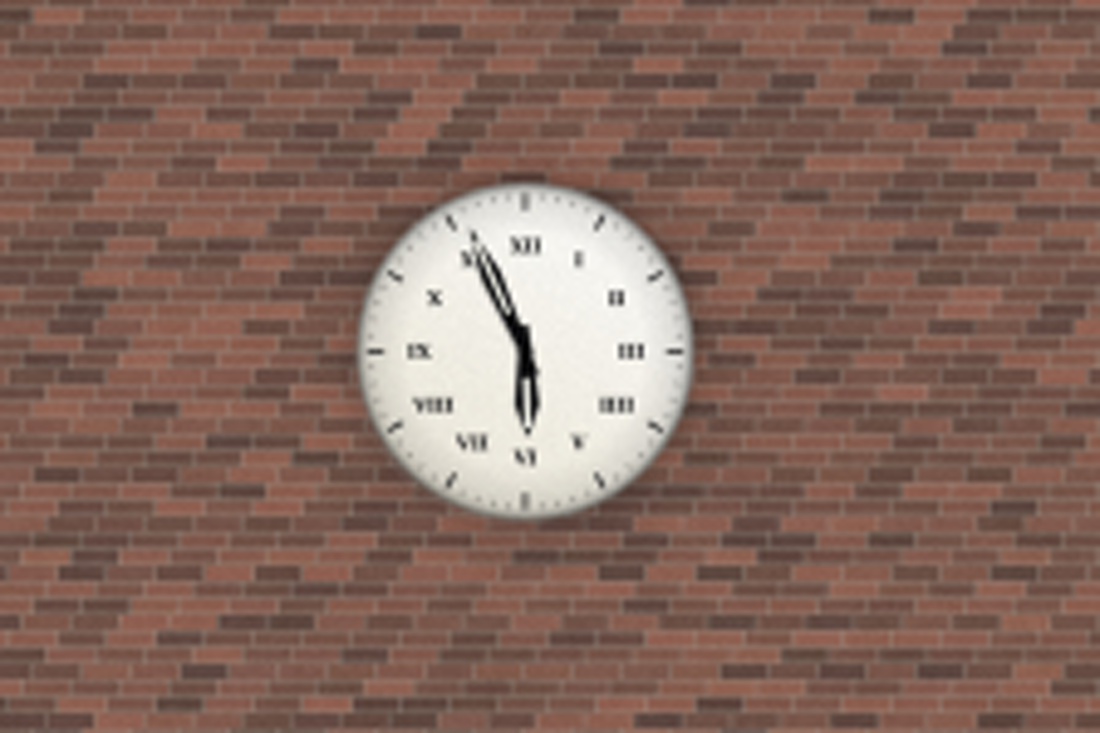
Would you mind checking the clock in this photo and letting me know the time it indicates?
5:56
